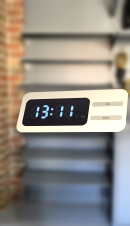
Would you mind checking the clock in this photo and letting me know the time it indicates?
13:11
